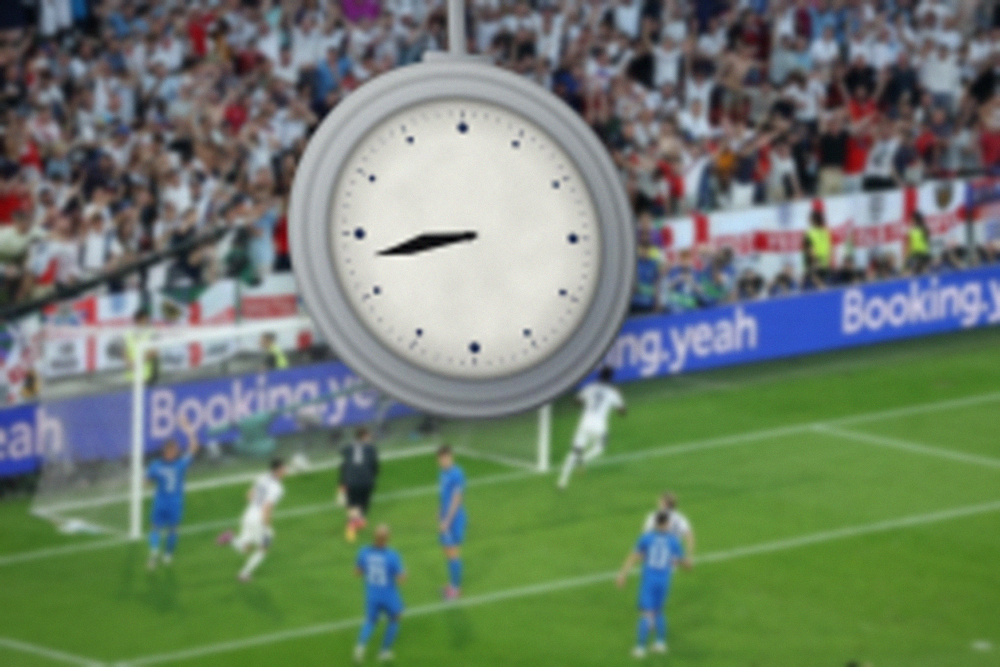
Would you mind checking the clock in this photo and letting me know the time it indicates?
8:43
